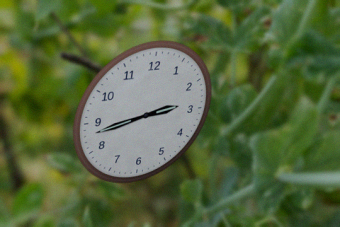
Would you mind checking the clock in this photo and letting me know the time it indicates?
2:43
